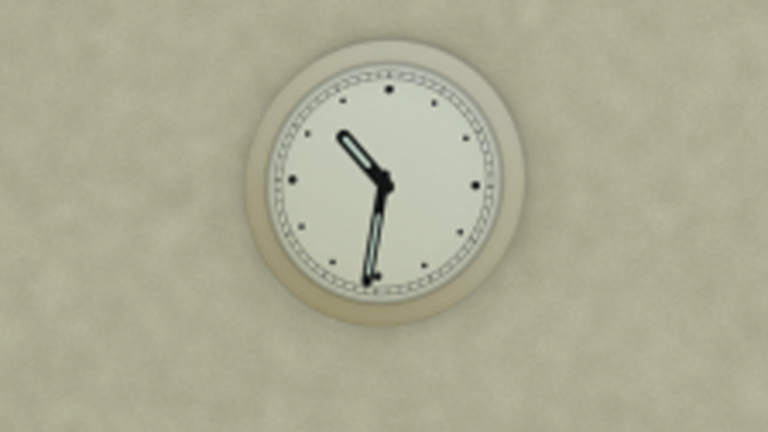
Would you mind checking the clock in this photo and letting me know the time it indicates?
10:31
